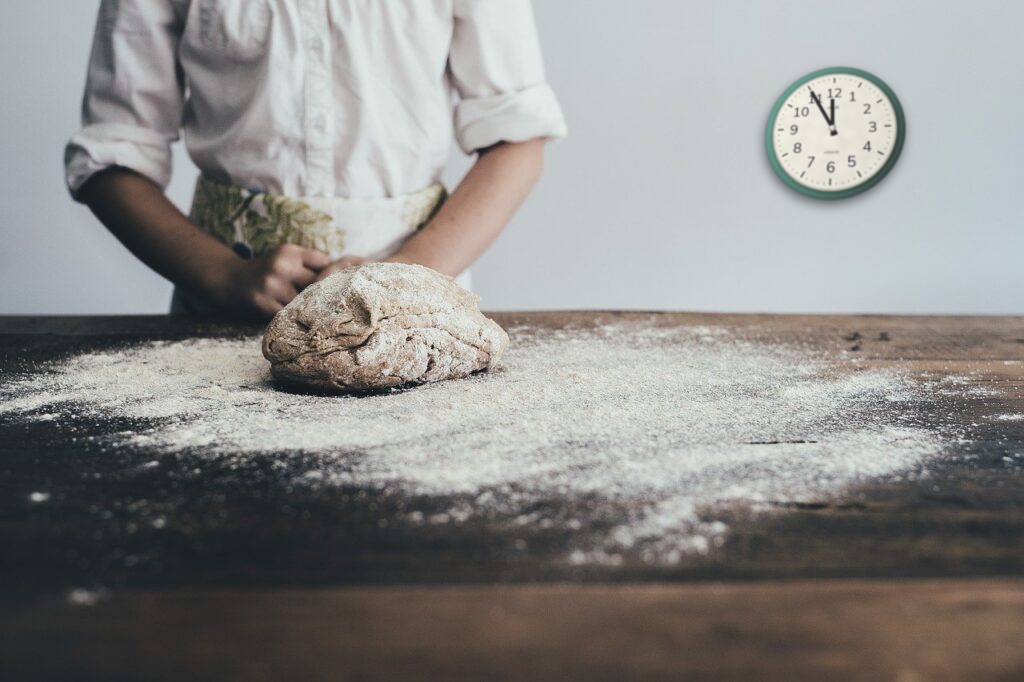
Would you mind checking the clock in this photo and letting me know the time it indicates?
11:55
